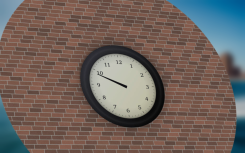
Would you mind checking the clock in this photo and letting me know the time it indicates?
9:49
